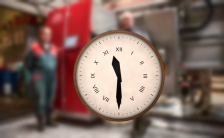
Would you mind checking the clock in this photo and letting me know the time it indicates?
11:30
